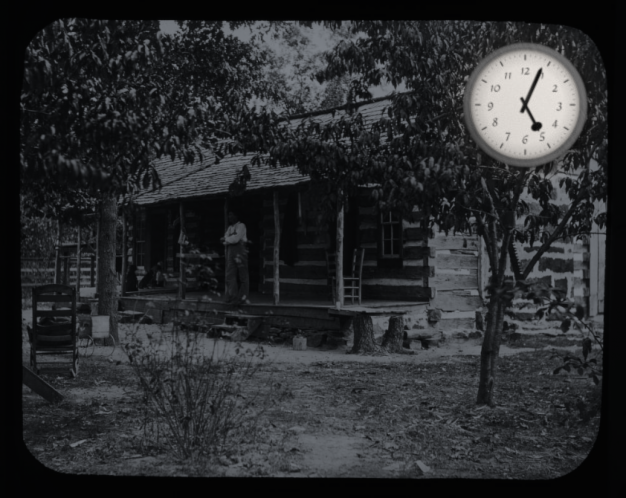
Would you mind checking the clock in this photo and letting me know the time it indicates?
5:04
